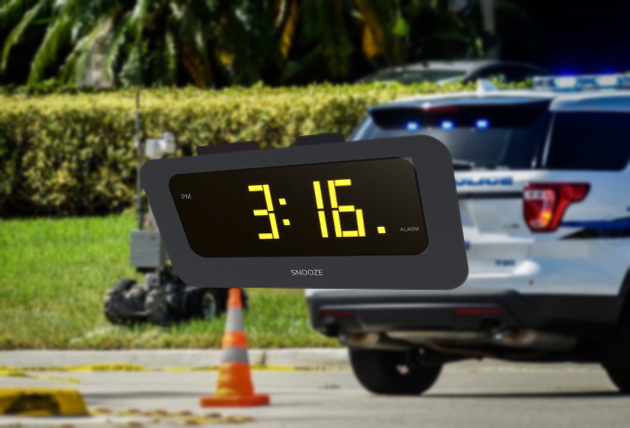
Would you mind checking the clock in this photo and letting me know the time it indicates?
3:16
